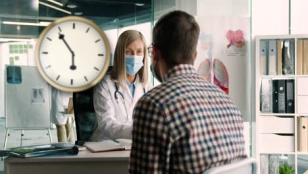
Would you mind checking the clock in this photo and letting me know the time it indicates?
5:54
